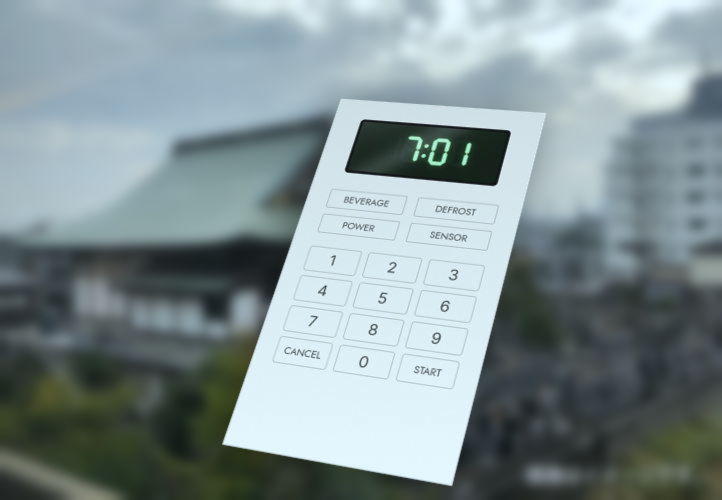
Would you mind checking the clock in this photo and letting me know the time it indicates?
7:01
